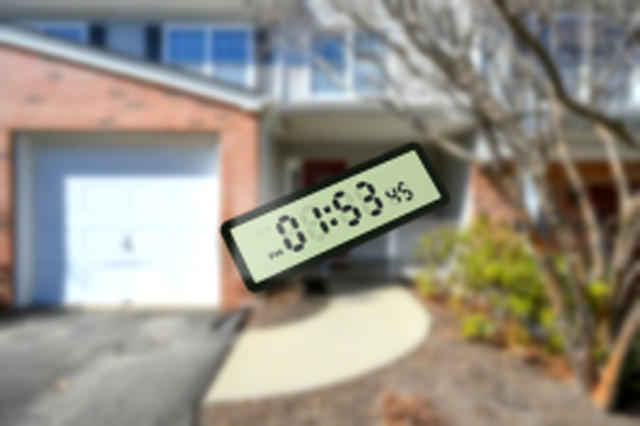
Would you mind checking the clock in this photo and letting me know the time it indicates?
1:53:45
